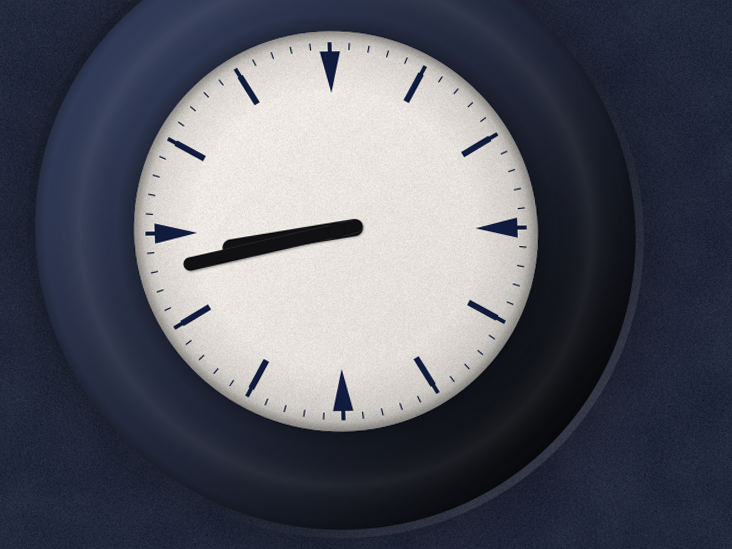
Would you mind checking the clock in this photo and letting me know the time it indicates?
8:43
